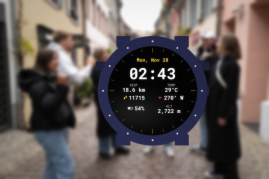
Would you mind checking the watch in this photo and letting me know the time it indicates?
2:43
